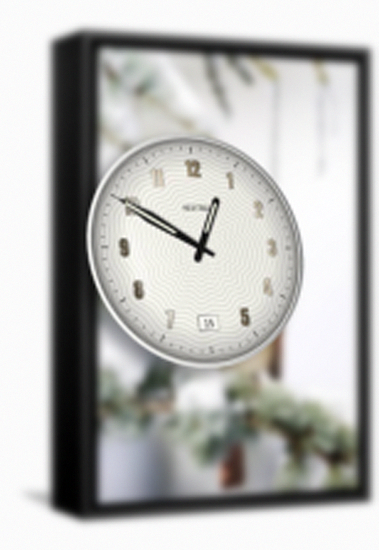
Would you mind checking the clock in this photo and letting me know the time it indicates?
12:50
